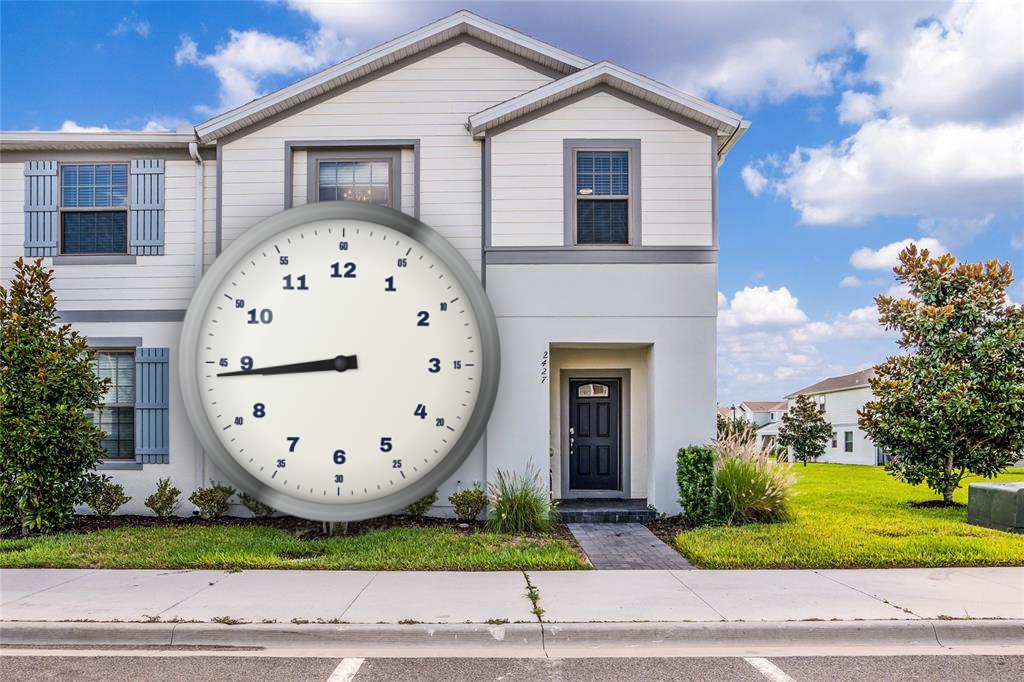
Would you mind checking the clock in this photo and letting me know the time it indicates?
8:44
